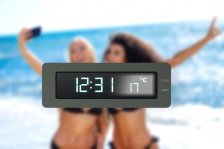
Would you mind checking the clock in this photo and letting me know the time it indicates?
12:31
